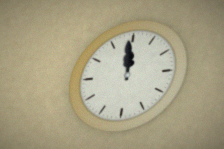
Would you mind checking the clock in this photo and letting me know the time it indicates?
11:59
